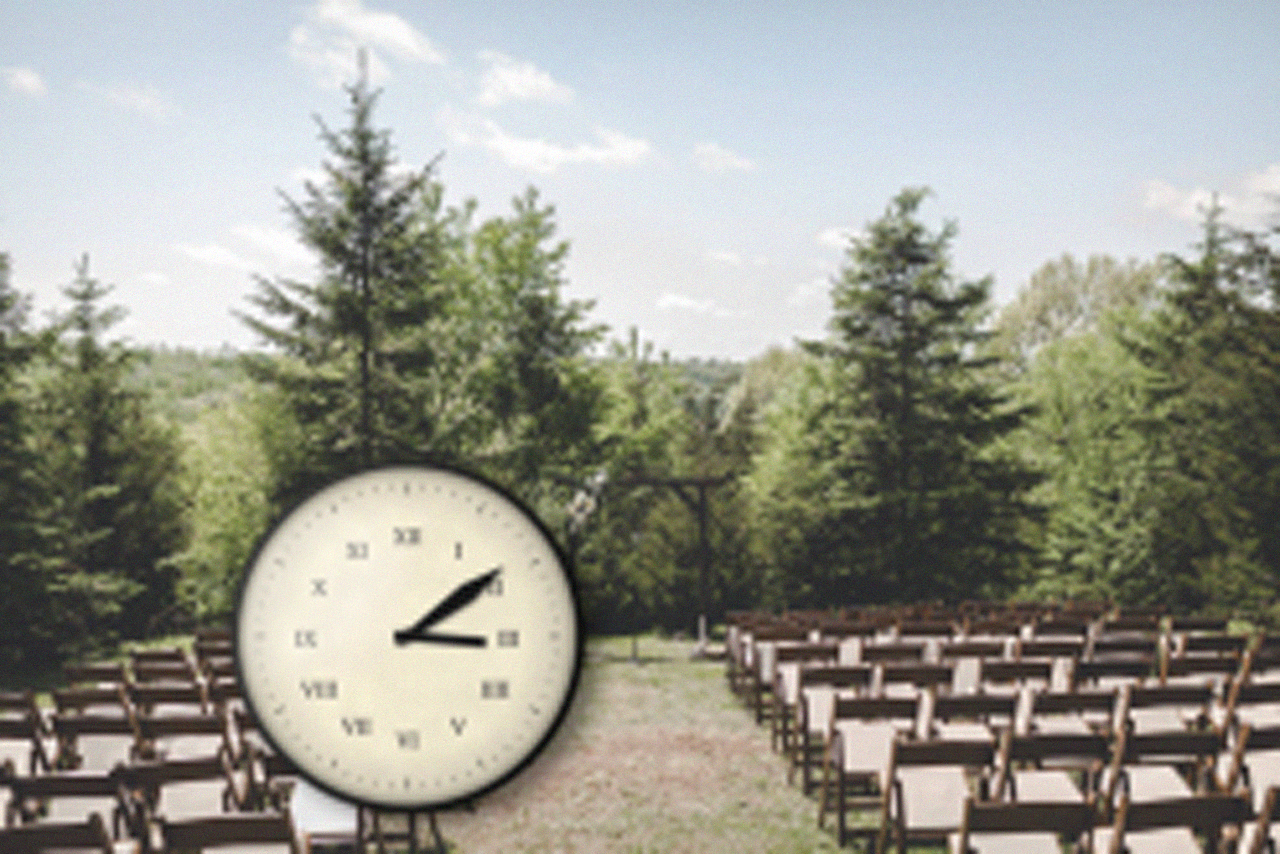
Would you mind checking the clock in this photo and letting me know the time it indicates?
3:09
